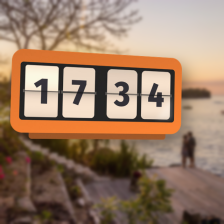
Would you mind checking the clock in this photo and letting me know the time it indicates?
17:34
